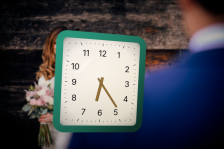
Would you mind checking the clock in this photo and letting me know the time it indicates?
6:24
